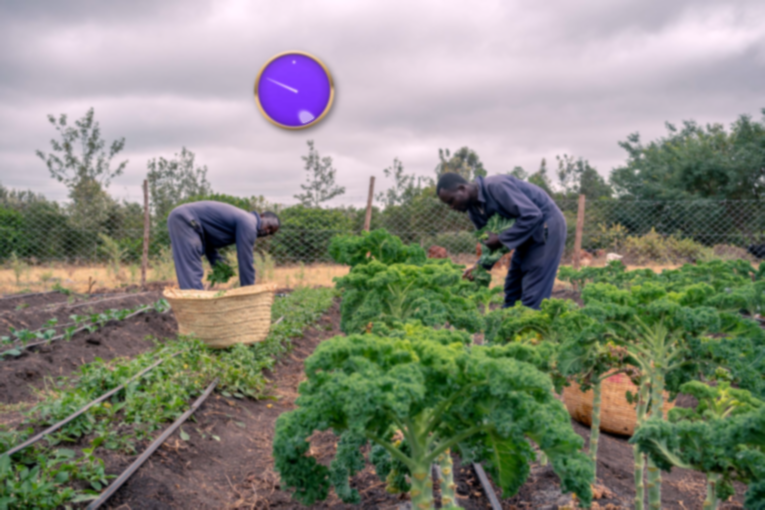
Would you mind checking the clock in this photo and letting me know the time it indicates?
9:49
